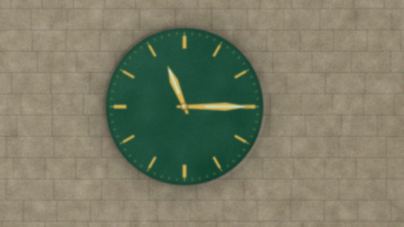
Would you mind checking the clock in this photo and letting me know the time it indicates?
11:15
